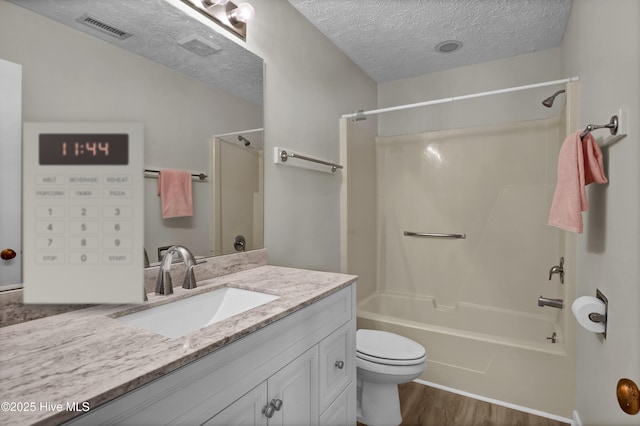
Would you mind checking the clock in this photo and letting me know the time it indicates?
11:44
